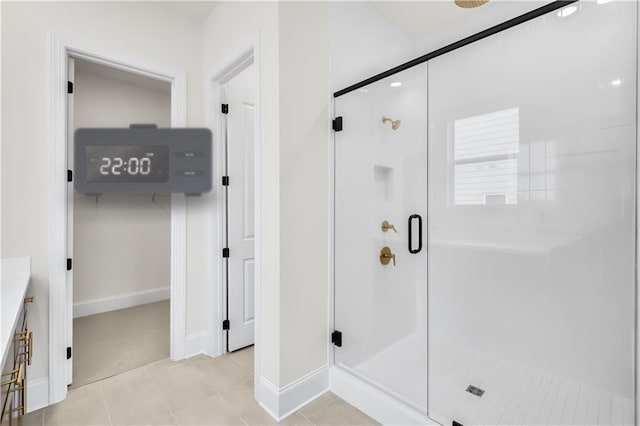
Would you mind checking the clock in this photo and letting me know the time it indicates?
22:00
